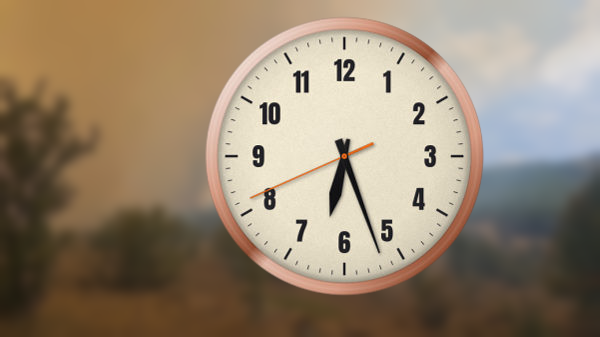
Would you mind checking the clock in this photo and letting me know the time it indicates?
6:26:41
